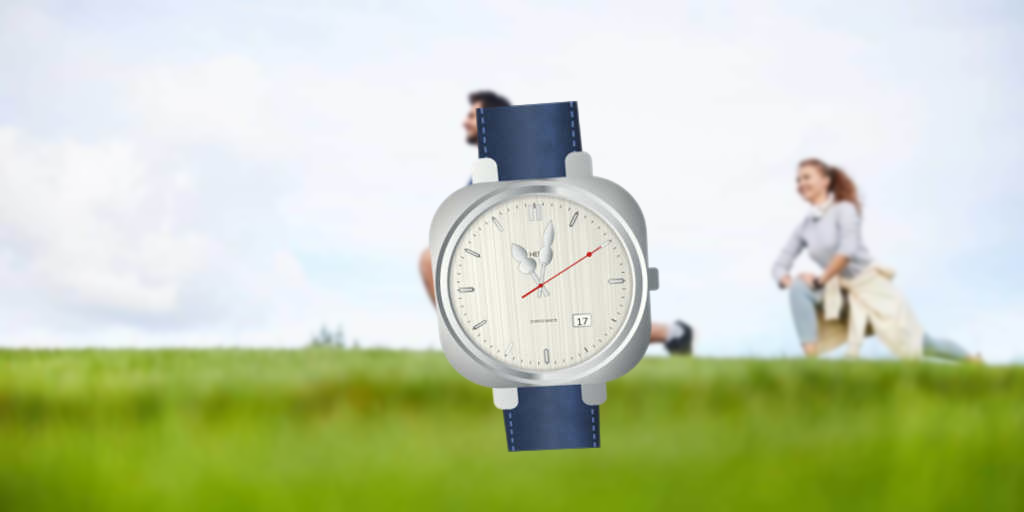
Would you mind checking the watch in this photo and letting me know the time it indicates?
11:02:10
